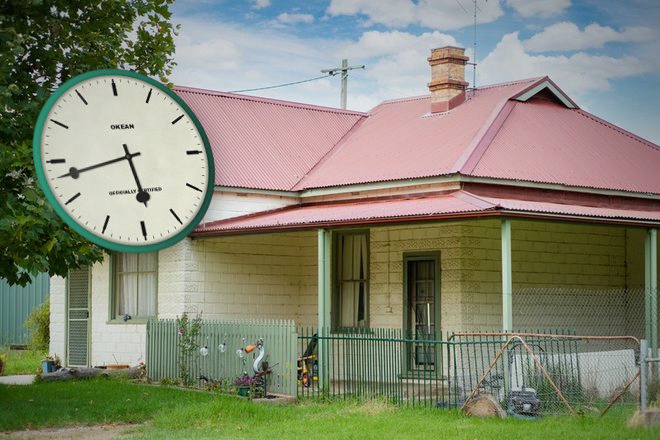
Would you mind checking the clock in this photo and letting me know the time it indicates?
5:43
